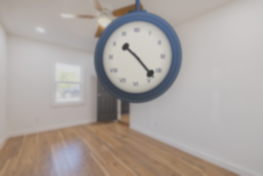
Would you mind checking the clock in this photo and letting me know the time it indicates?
10:23
